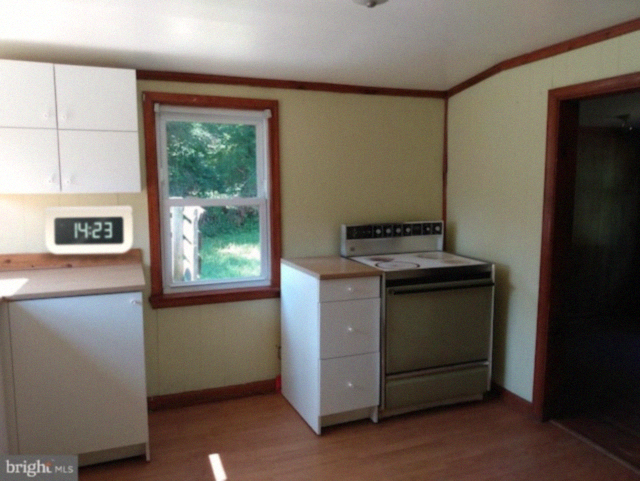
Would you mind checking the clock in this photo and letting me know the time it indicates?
14:23
